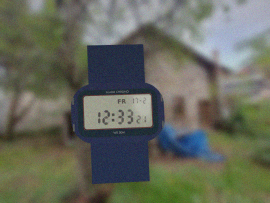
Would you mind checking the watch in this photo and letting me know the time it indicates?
12:33:21
